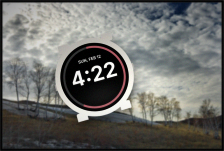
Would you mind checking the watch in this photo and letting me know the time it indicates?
4:22
